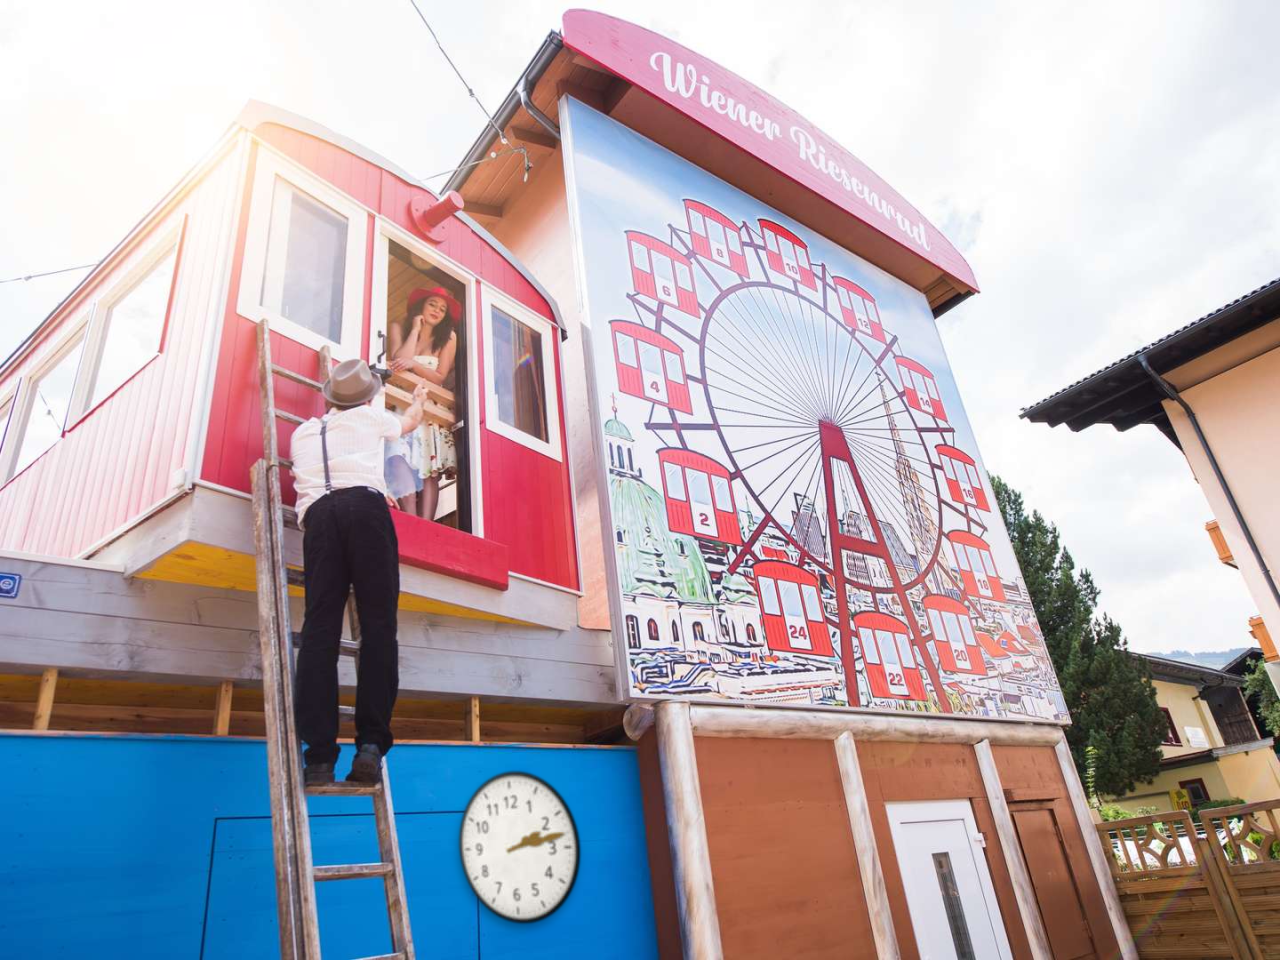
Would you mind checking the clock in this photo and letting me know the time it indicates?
2:13
